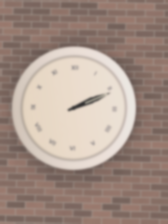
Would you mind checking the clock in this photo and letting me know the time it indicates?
2:11
